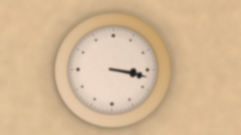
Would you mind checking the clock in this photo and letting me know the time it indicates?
3:17
